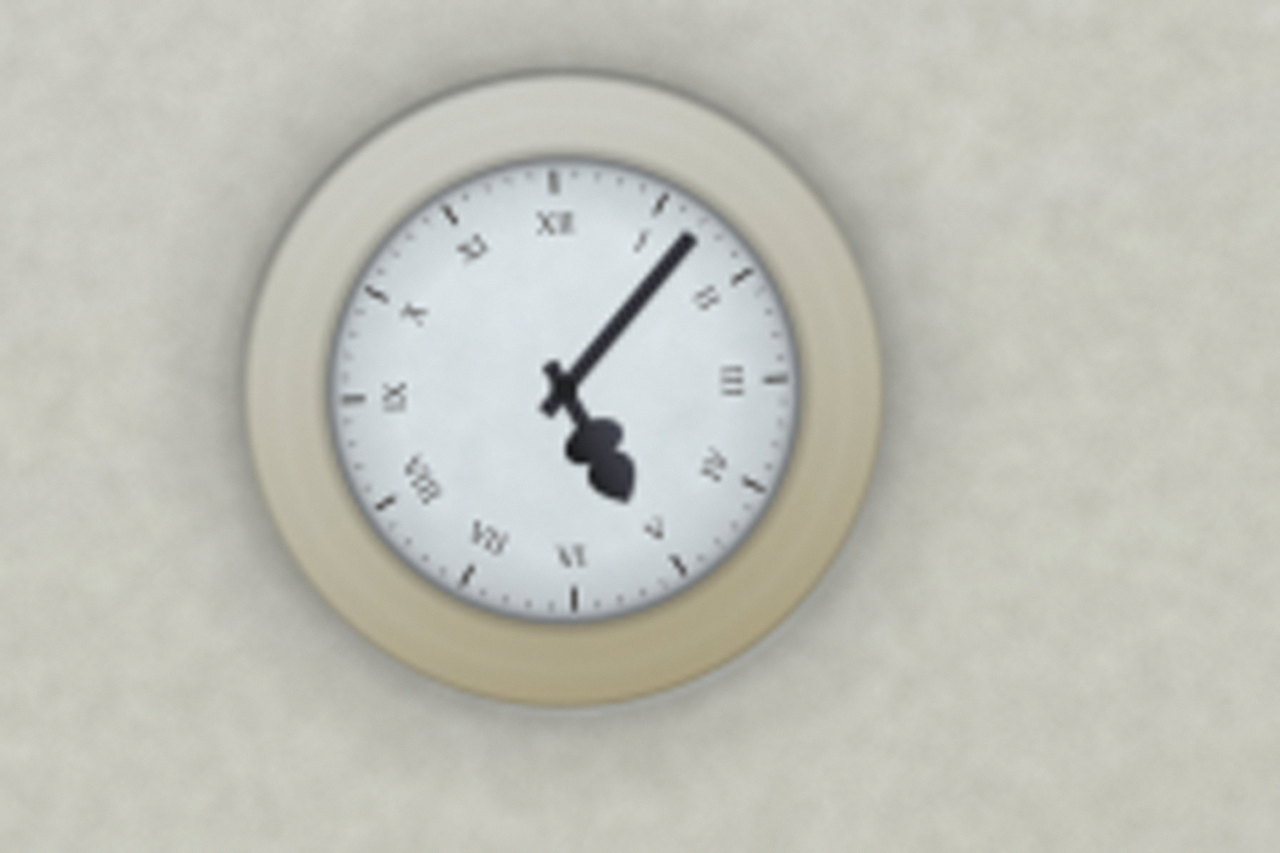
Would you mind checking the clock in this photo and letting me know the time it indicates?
5:07
